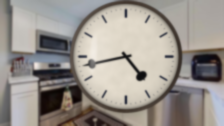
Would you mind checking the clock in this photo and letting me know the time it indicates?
4:43
